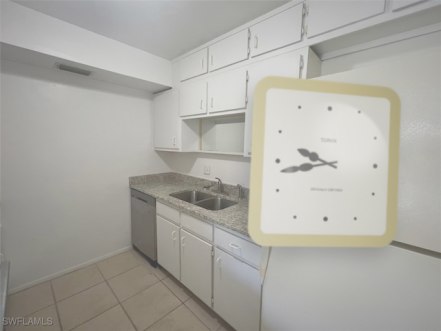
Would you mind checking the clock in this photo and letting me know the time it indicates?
9:43
